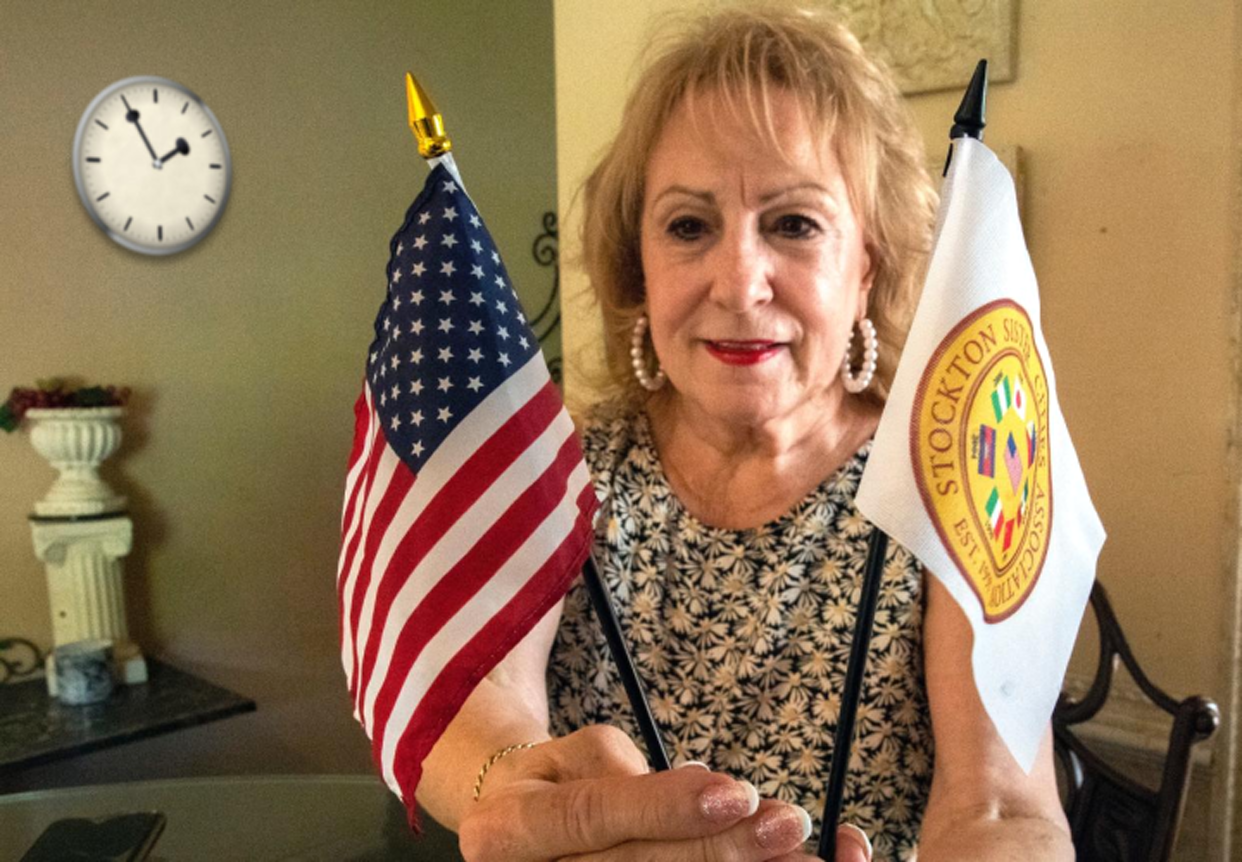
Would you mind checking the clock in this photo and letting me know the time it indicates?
1:55
